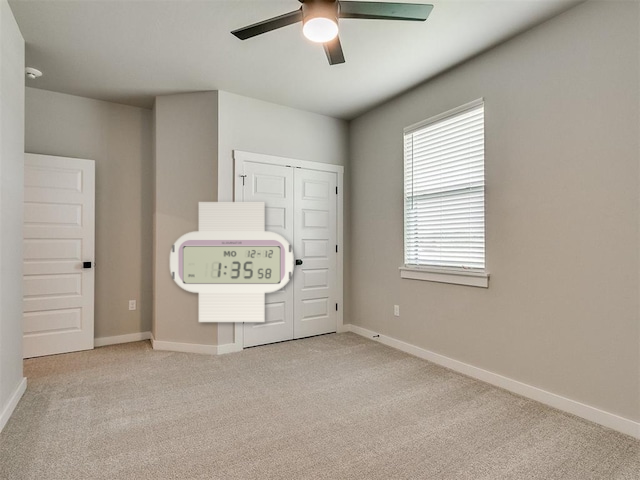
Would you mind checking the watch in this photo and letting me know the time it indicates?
1:35:58
